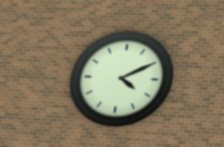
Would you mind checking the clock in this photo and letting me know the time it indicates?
4:10
